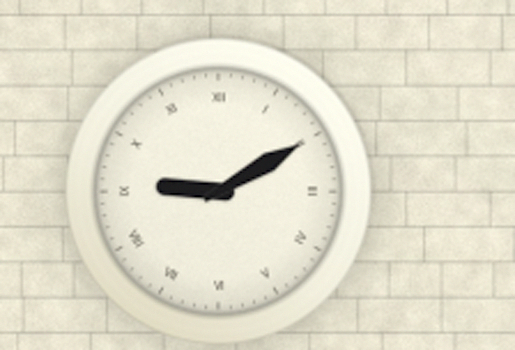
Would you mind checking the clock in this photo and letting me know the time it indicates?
9:10
